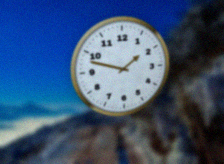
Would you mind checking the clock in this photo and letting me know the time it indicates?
1:48
